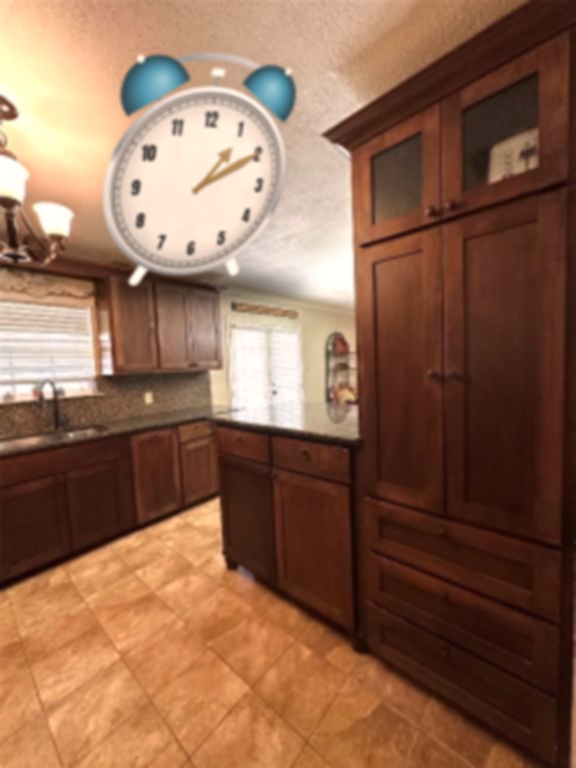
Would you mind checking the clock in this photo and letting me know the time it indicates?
1:10
